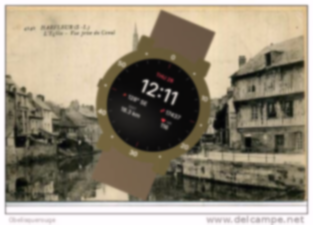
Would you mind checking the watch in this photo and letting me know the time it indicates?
12:11
